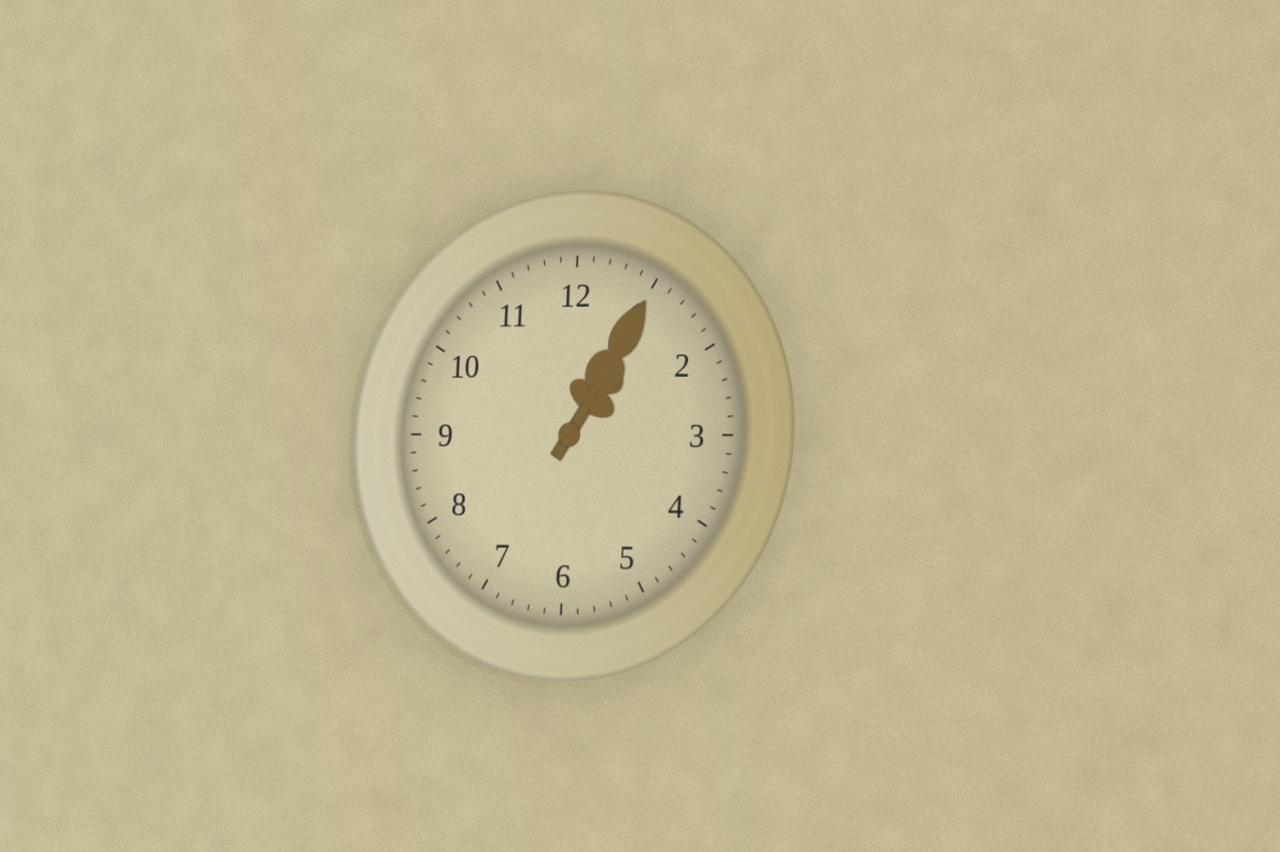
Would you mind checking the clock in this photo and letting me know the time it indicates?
1:05
